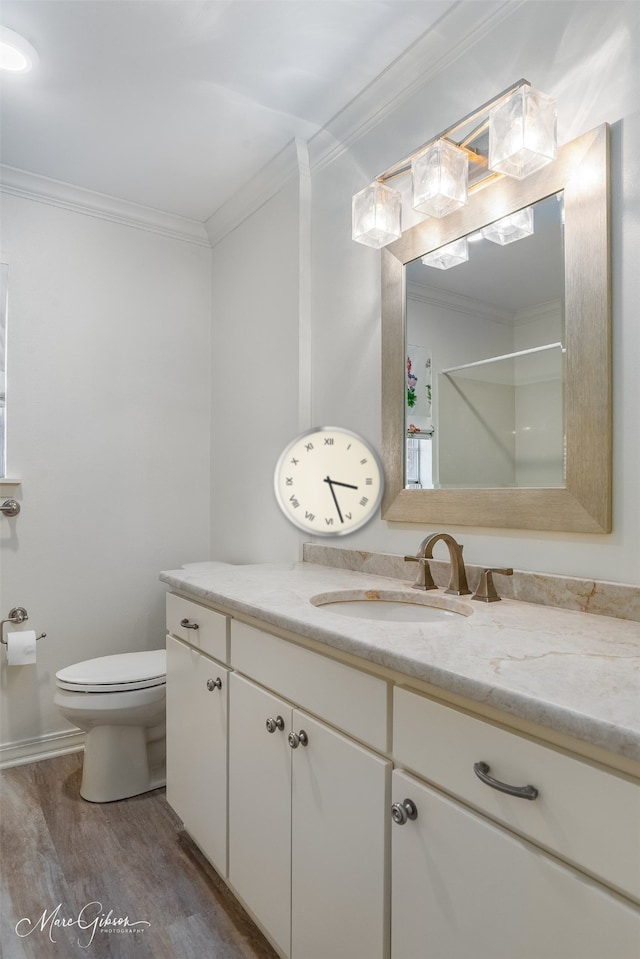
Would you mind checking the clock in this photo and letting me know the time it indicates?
3:27
